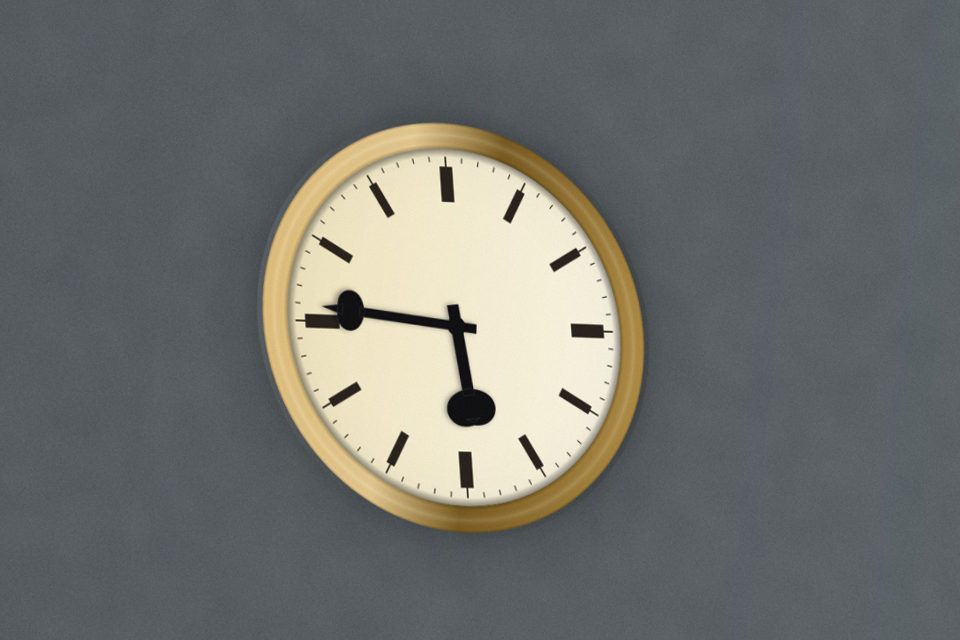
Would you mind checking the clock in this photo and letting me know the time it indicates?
5:46
